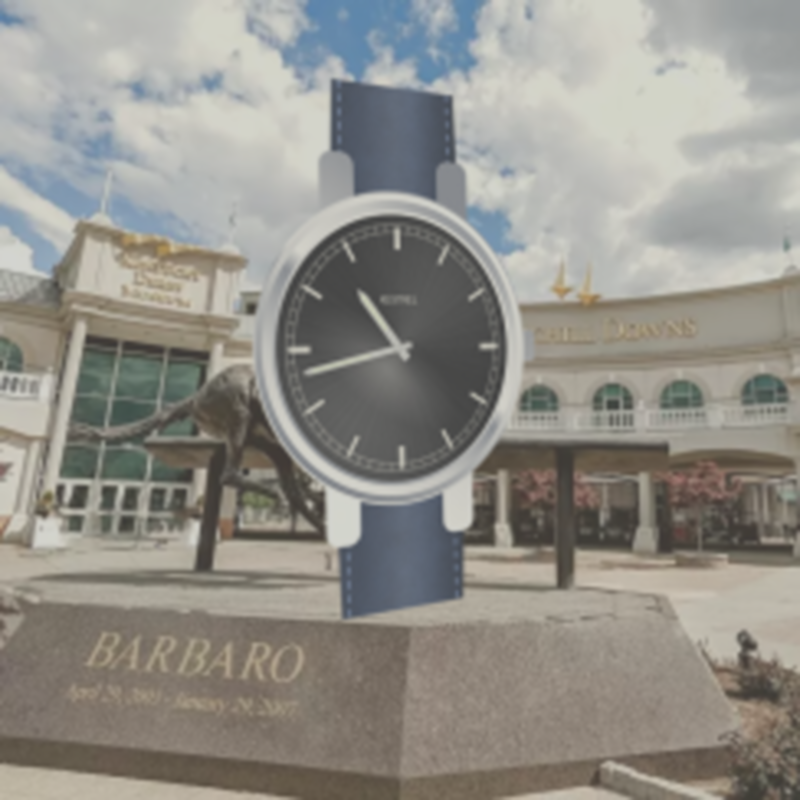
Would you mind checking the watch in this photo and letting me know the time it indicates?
10:43
